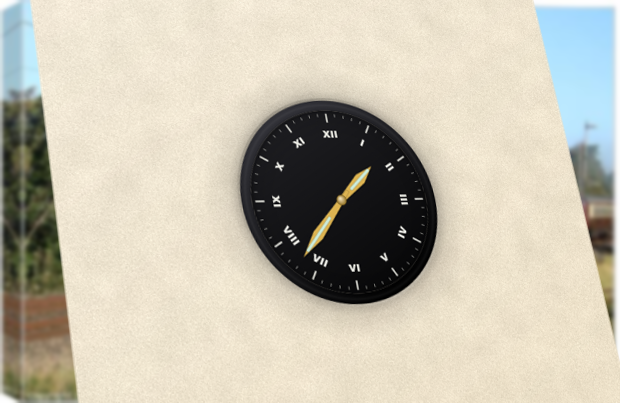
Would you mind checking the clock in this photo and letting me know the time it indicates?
1:37
